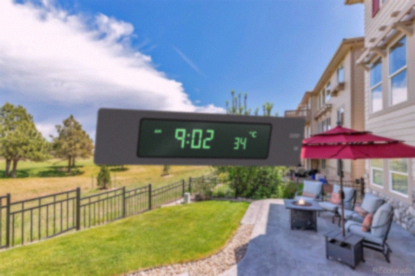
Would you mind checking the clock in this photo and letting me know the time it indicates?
9:02
